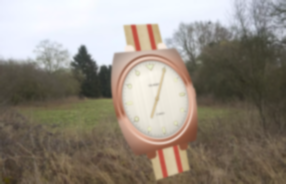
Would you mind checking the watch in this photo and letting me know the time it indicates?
7:05
